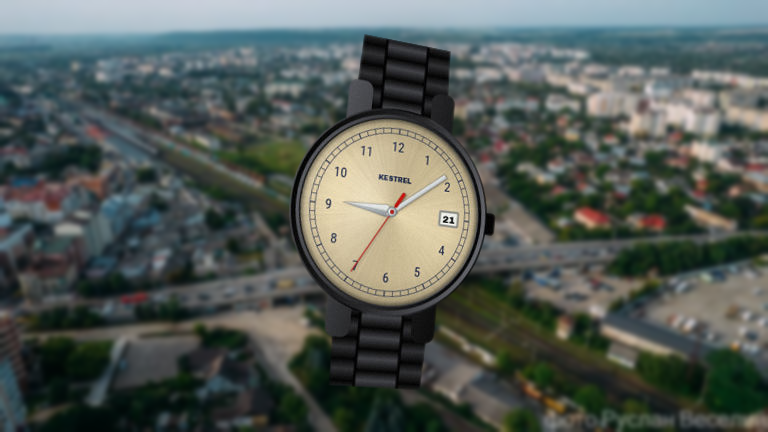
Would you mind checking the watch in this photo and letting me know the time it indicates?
9:08:35
